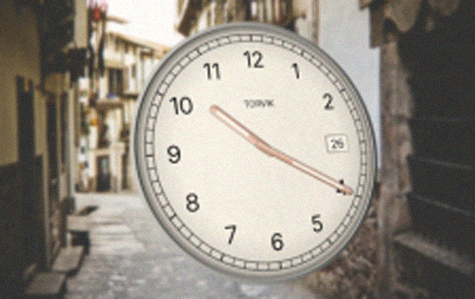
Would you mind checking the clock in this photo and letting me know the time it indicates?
10:20
